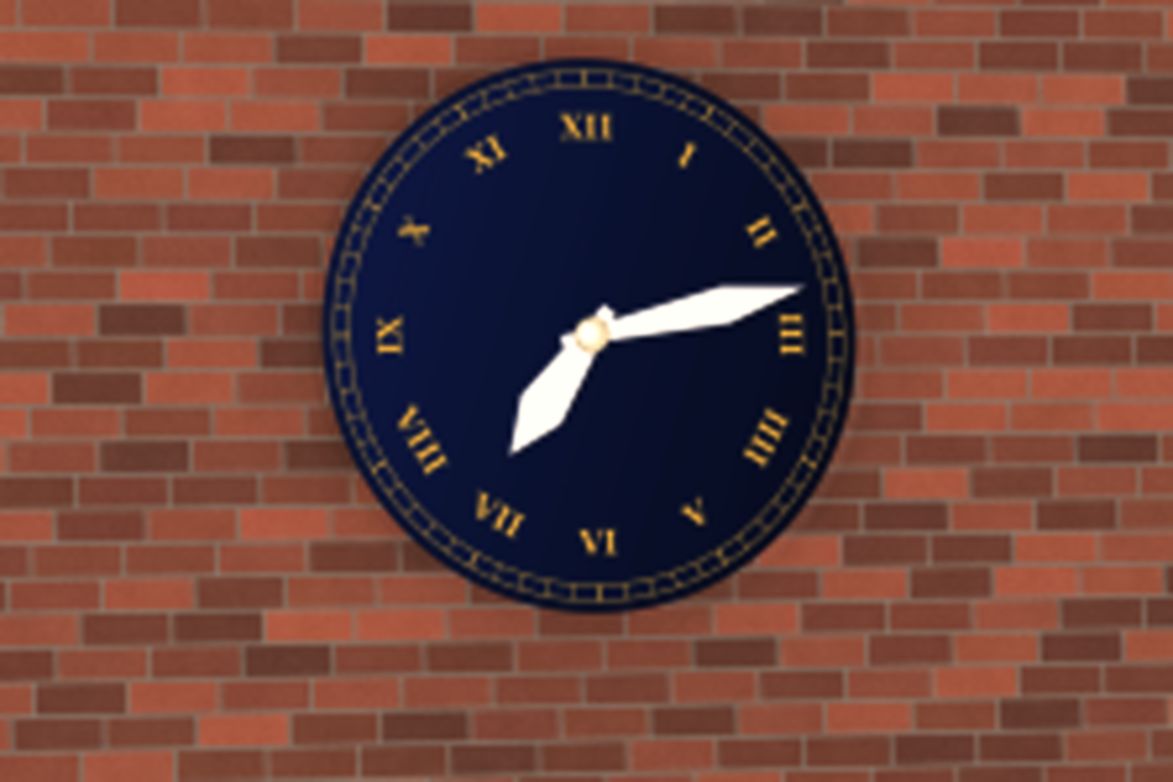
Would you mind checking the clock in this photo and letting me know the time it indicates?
7:13
